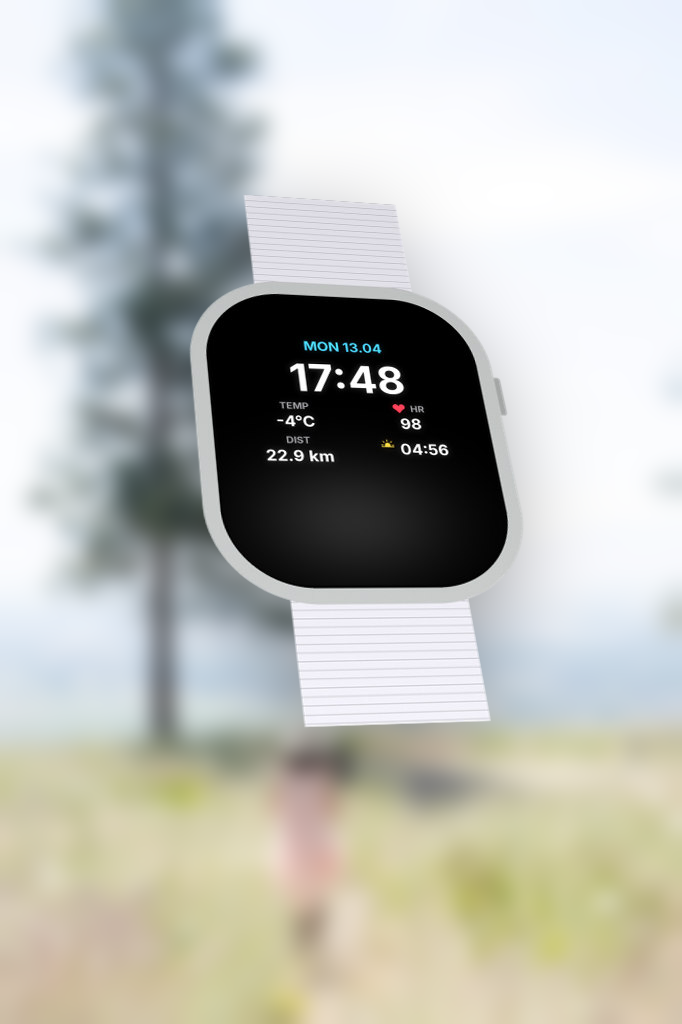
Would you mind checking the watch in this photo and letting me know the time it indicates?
17:48
